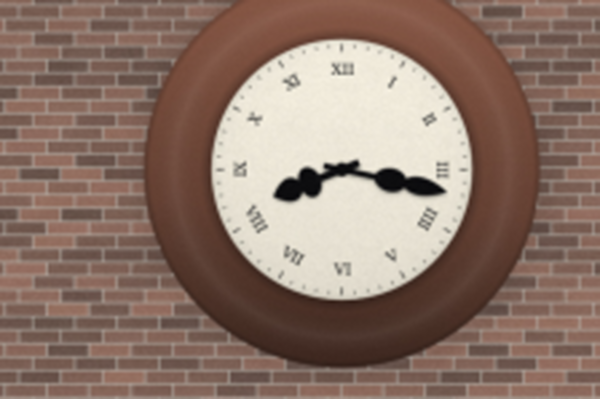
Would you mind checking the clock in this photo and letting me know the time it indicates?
8:17
